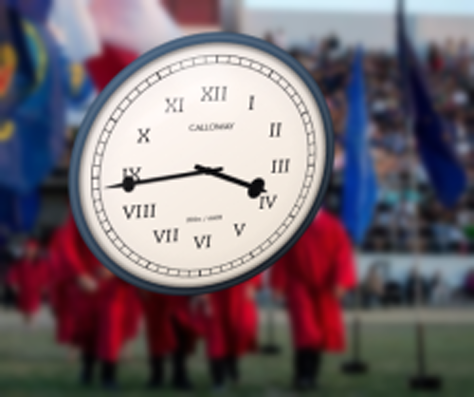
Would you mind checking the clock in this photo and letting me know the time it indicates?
3:44
